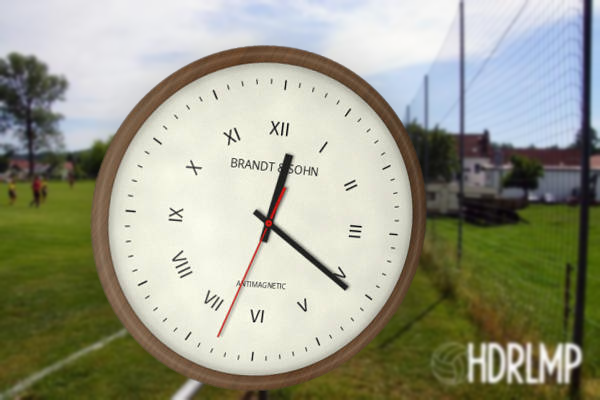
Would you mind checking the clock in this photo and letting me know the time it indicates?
12:20:33
